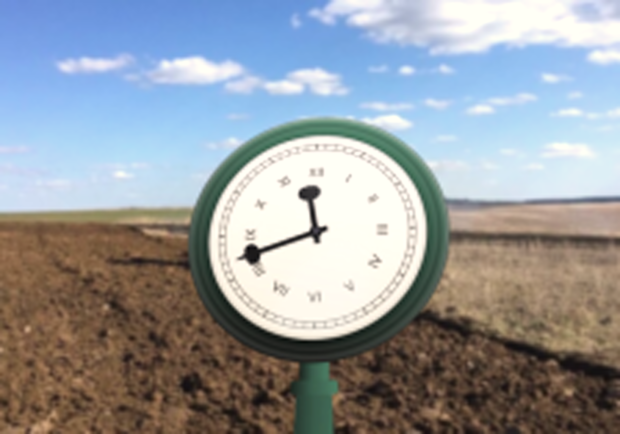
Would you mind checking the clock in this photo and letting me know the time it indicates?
11:42
